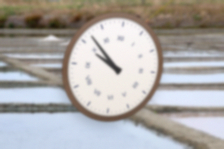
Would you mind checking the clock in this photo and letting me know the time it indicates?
9:52
